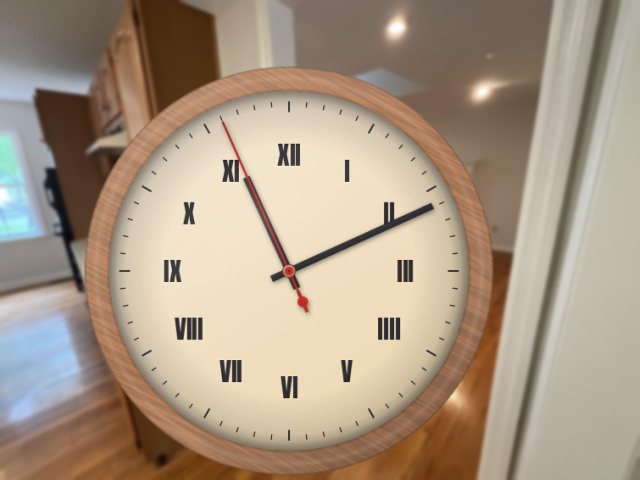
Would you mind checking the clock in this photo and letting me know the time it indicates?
11:10:56
